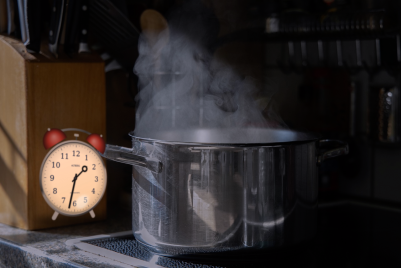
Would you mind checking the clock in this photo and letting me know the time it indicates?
1:32
